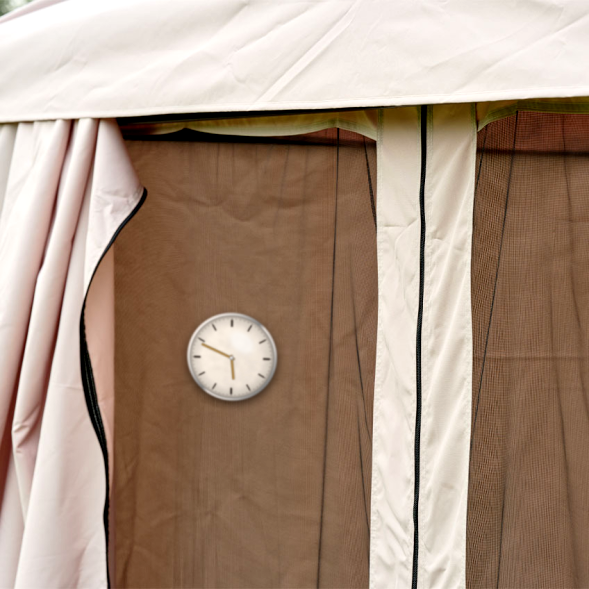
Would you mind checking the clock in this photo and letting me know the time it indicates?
5:49
